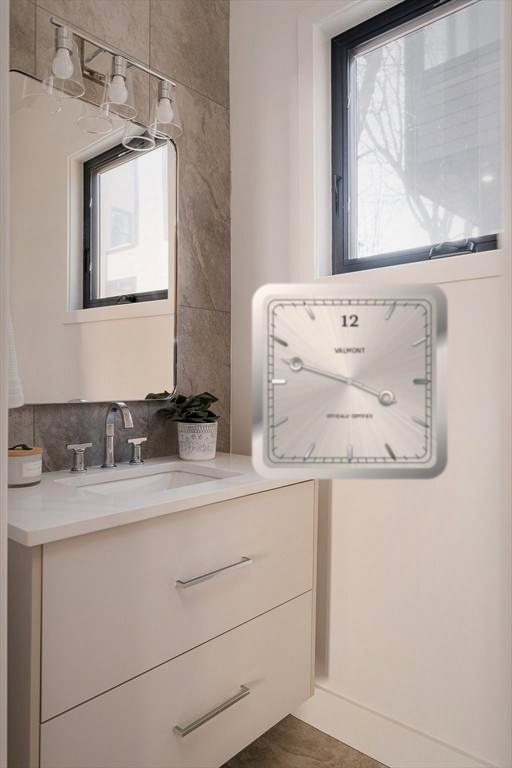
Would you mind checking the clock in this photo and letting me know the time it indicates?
3:48
